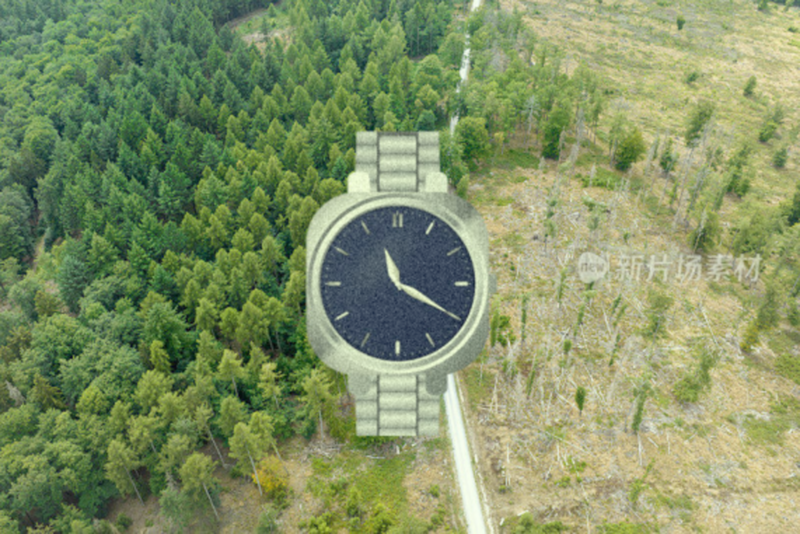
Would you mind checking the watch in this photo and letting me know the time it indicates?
11:20
